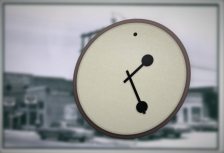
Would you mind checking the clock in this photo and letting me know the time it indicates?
1:25
